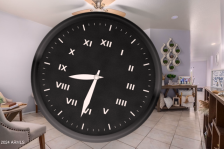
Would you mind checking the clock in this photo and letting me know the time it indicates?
8:31
